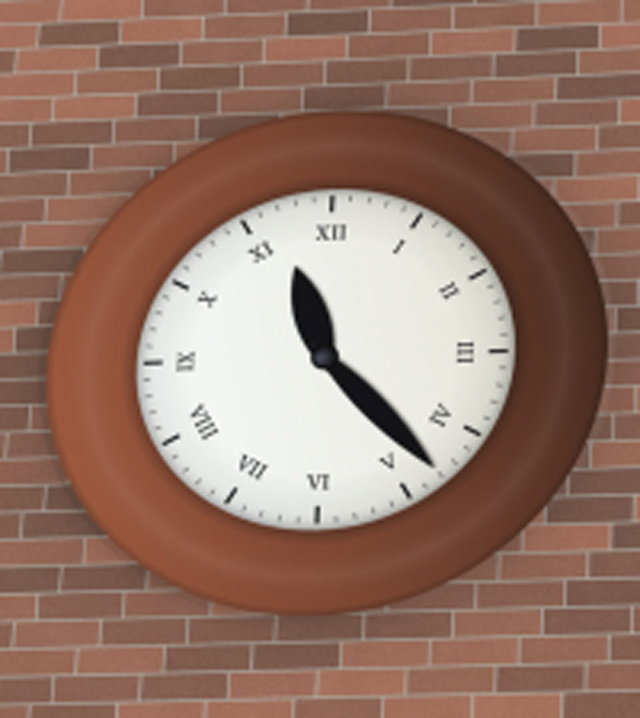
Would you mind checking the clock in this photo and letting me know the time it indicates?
11:23
